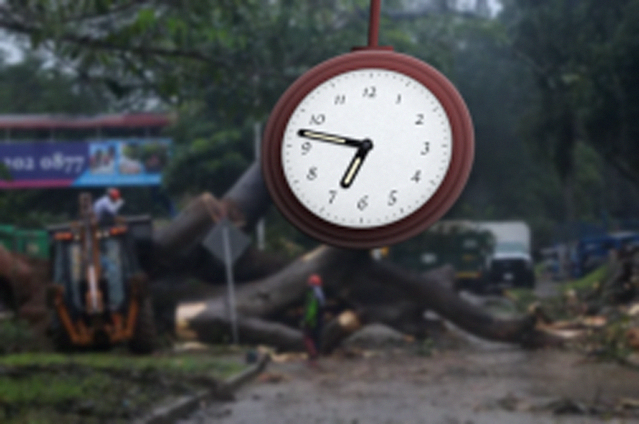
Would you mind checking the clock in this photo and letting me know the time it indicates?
6:47
